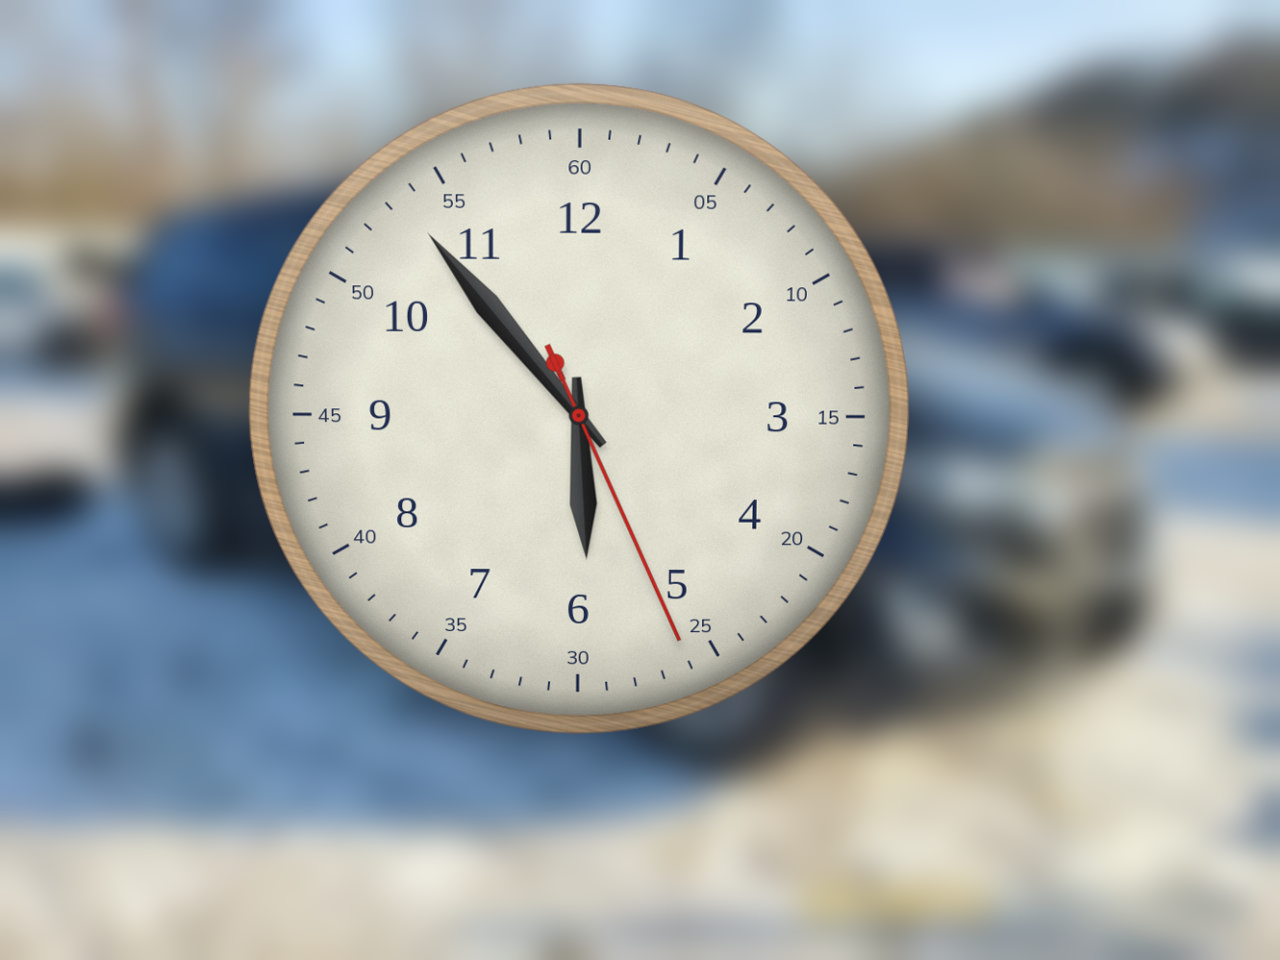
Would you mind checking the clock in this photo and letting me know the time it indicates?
5:53:26
